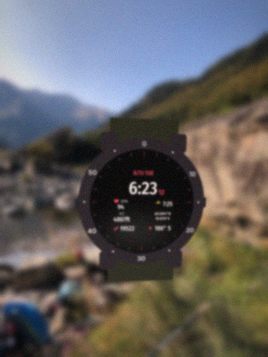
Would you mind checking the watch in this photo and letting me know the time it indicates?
6:23
